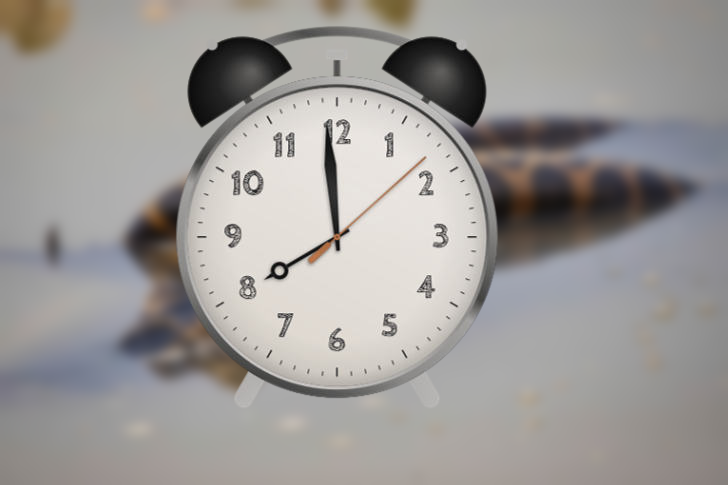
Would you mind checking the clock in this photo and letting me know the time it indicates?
7:59:08
